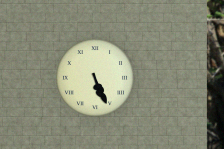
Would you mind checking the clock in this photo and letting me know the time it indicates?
5:26
